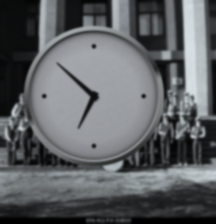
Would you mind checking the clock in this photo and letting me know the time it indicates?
6:52
